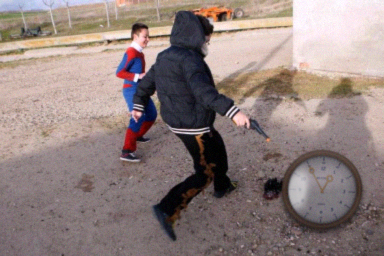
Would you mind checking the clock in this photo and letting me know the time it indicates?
12:55
